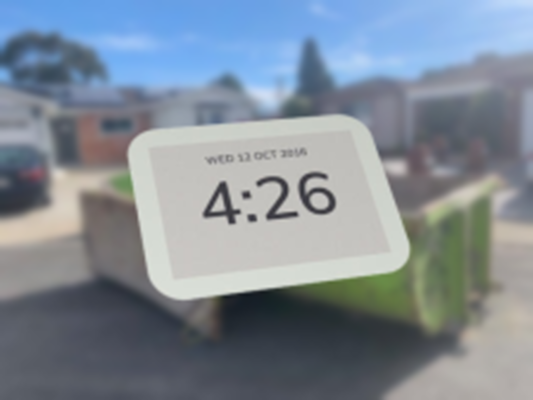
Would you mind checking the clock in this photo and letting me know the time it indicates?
4:26
